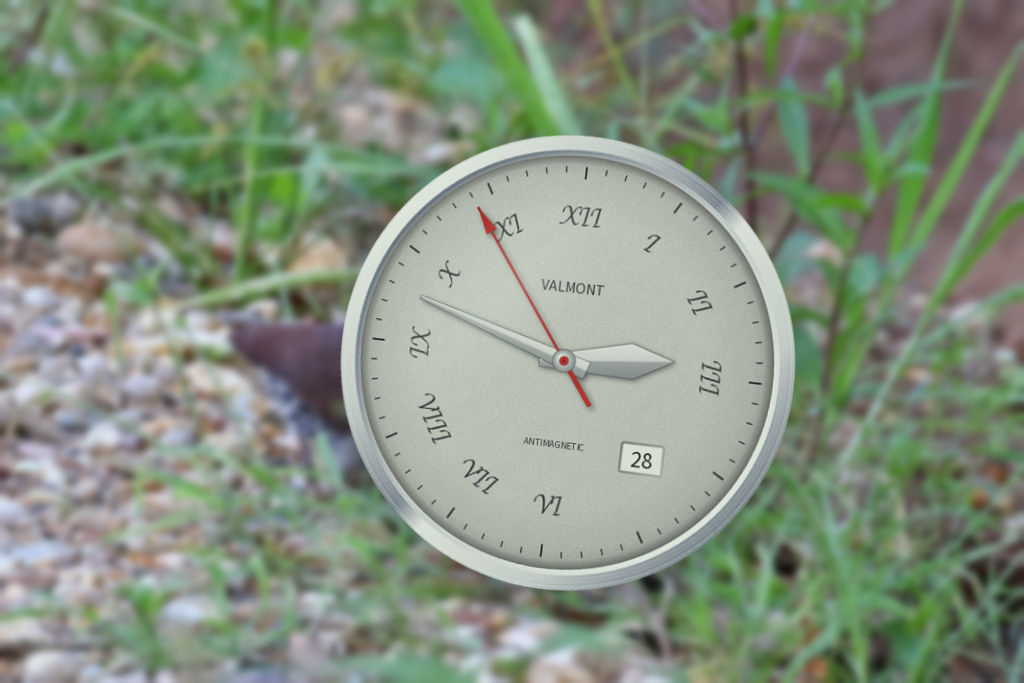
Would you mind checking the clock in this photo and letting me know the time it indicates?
2:47:54
